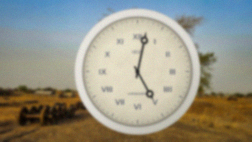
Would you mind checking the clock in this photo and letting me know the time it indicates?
5:02
